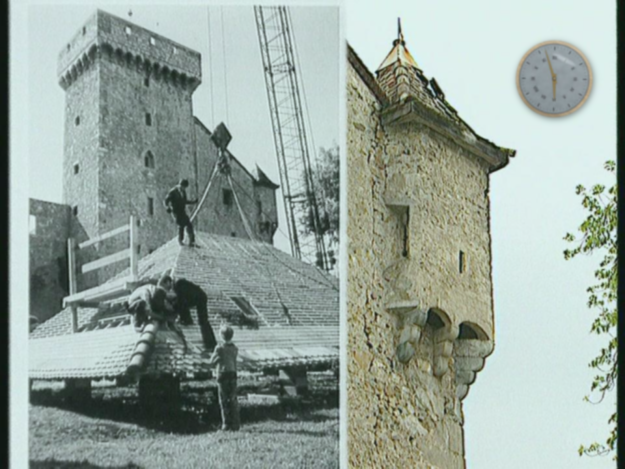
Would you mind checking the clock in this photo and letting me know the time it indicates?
5:57
